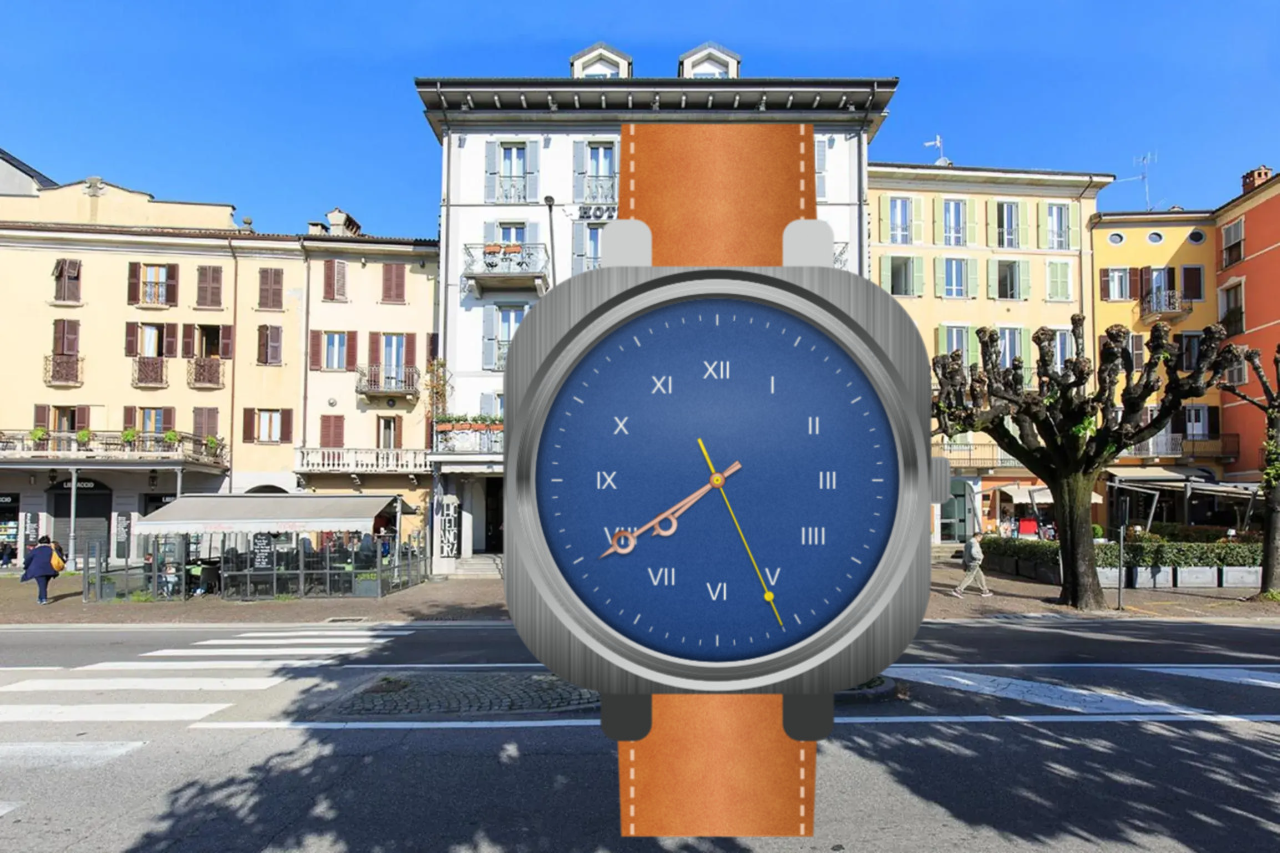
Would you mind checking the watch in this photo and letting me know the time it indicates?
7:39:26
